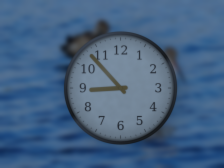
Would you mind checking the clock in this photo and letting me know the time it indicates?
8:53
